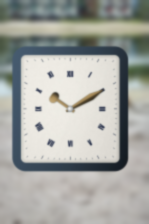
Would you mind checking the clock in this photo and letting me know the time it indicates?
10:10
